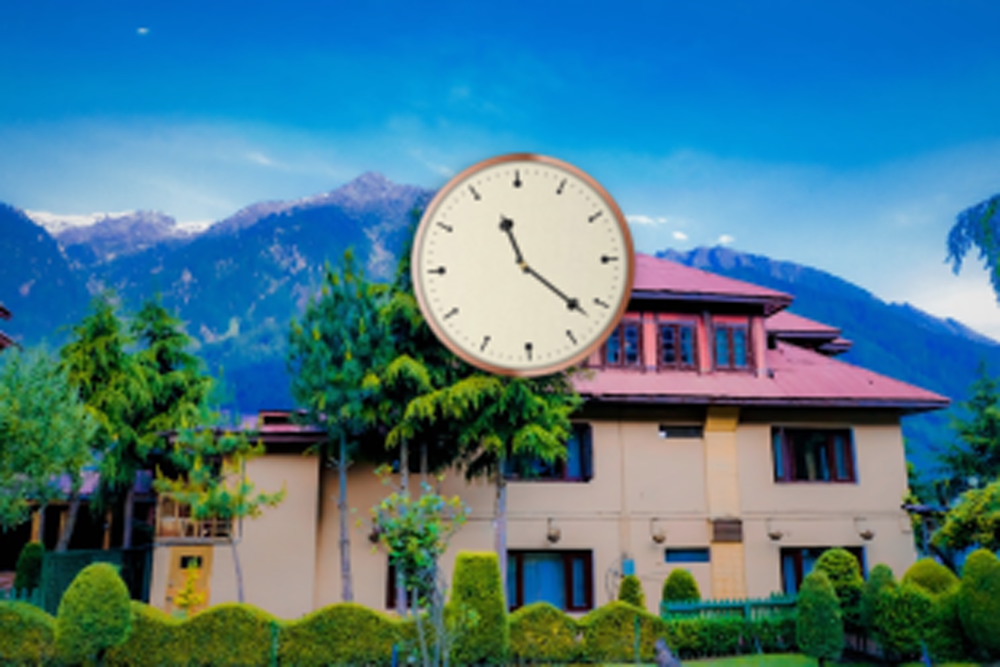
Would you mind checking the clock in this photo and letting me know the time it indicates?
11:22
